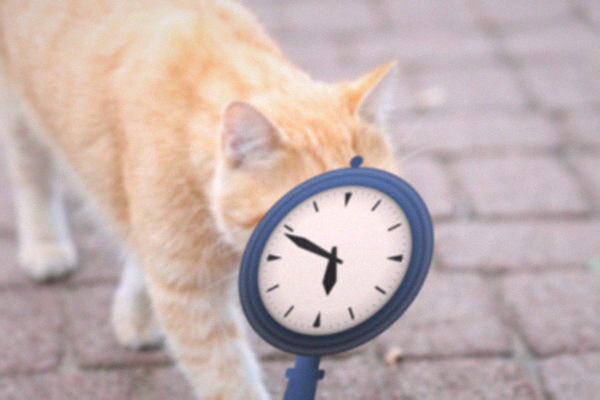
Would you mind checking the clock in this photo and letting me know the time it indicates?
5:49
